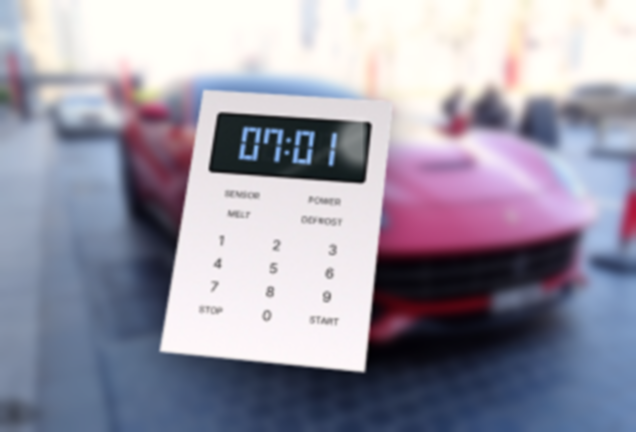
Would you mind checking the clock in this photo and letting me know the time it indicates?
7:01
